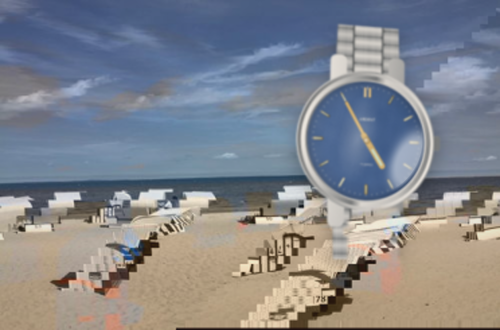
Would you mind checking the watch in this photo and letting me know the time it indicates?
4:55
